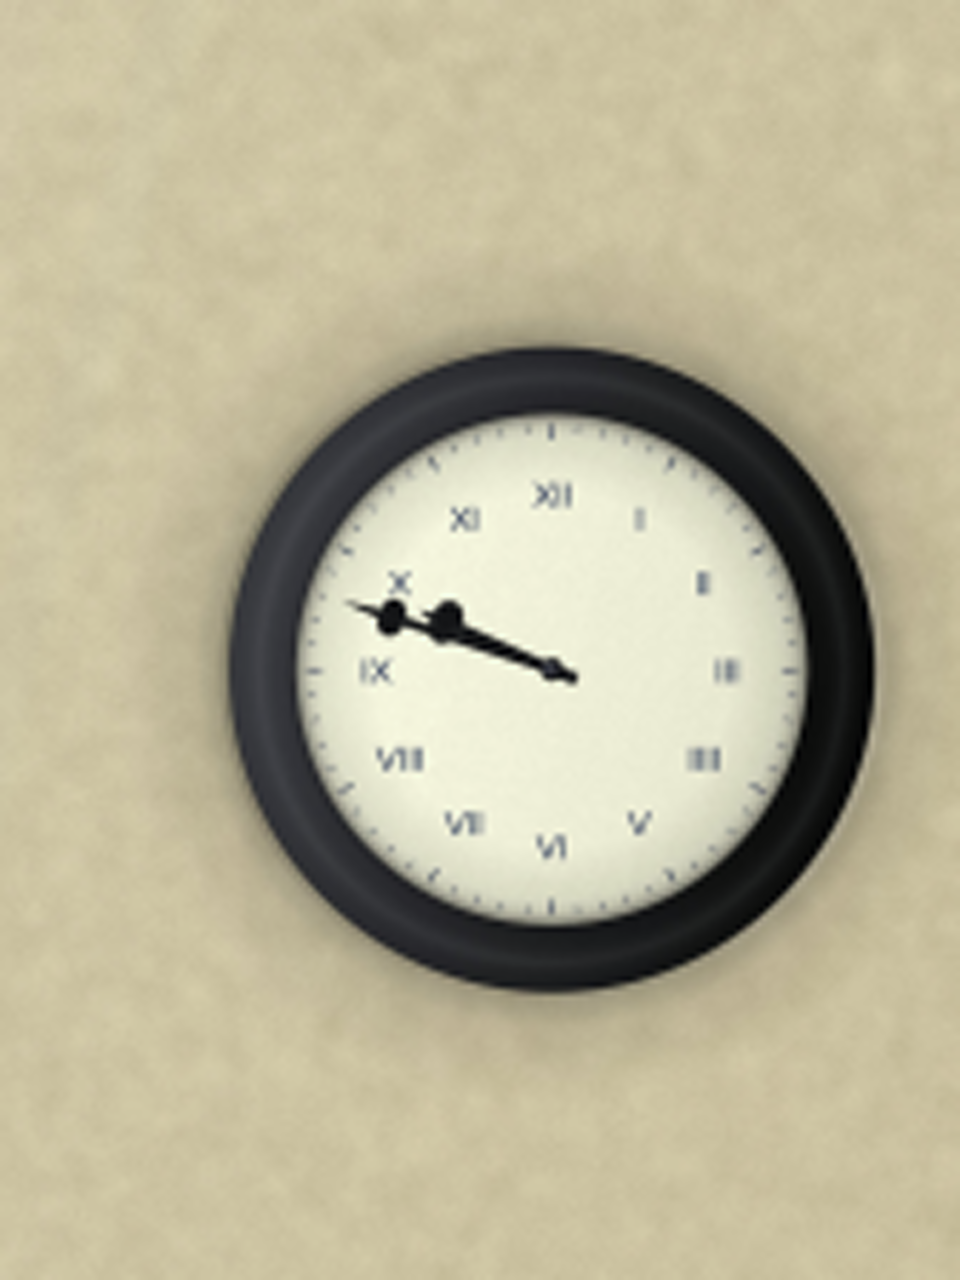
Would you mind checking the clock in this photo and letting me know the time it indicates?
9:48
